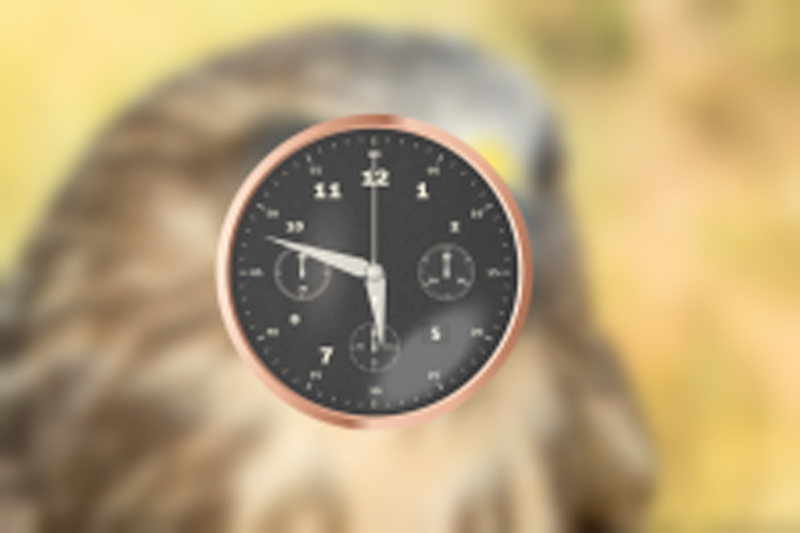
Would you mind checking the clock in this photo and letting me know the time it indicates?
5:48
